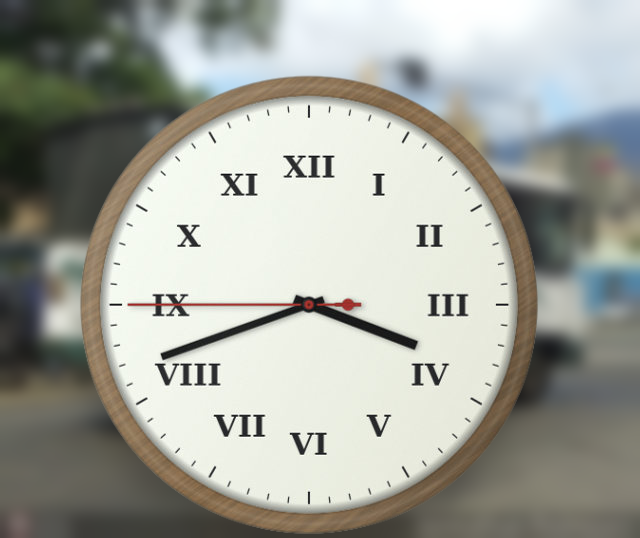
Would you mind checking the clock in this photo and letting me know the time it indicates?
3:41:45
